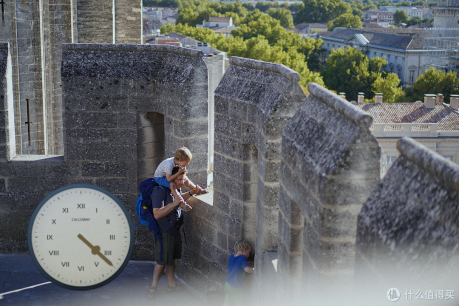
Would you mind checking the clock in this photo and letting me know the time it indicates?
4:22
